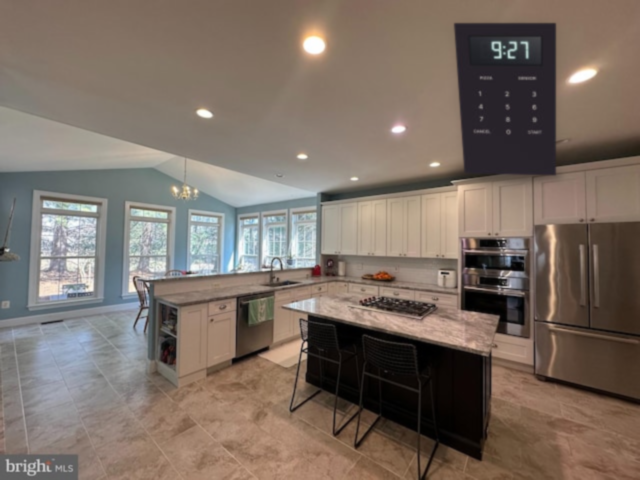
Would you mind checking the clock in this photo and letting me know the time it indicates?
9:27
